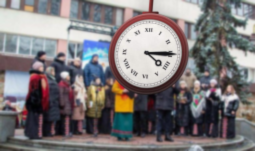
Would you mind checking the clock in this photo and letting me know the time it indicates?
4:15
